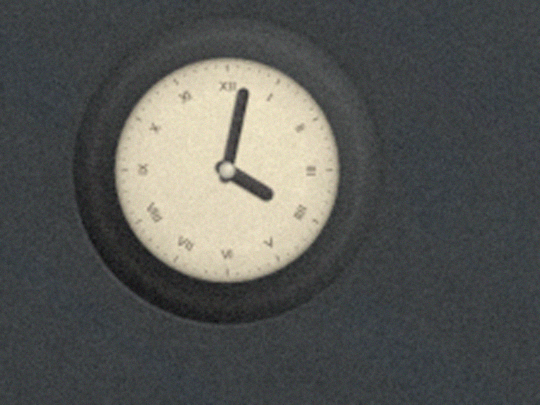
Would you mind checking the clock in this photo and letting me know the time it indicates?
4:02
